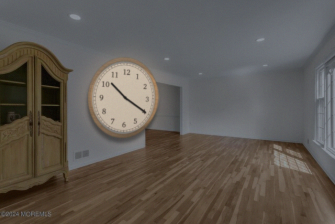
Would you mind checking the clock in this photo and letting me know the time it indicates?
10:20
